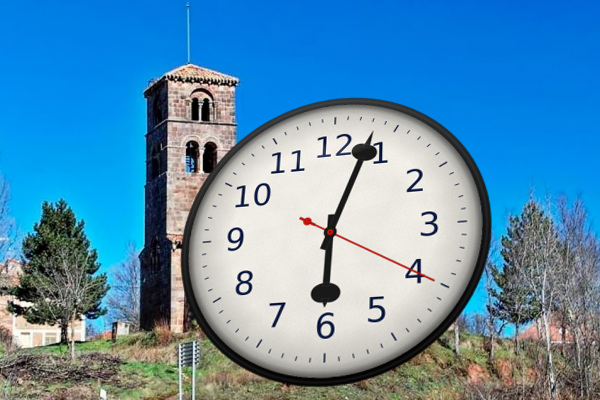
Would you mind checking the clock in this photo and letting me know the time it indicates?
6:03:20
